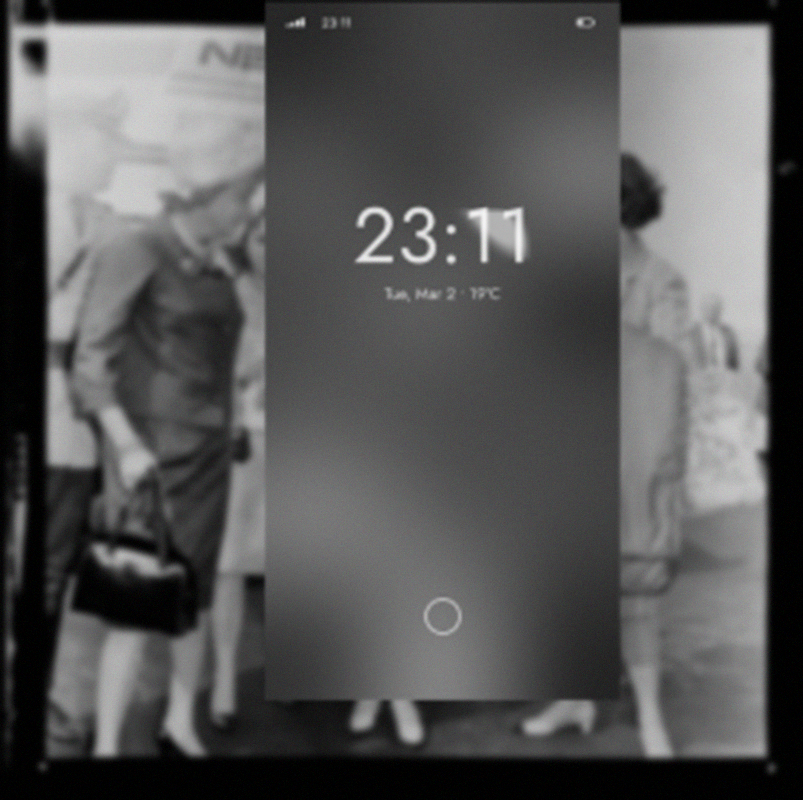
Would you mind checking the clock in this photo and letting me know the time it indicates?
23:11
